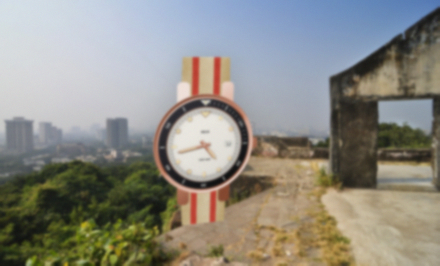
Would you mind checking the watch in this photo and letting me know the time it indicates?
4:43
